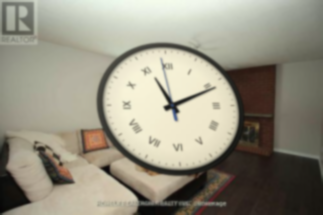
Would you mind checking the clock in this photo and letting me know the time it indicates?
11:10:59
